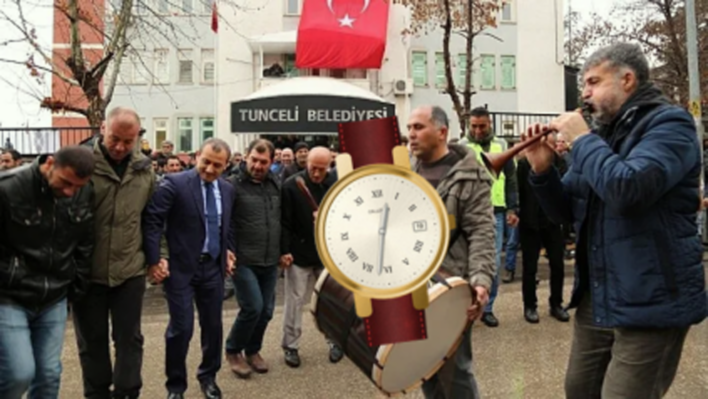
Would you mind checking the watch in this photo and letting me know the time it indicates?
12:32
